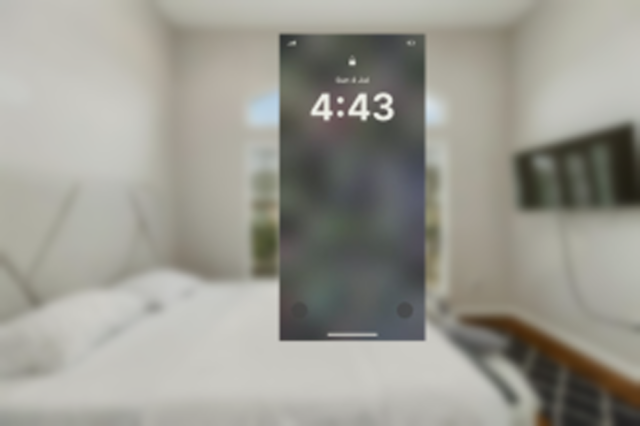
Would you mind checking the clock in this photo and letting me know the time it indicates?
4:43
